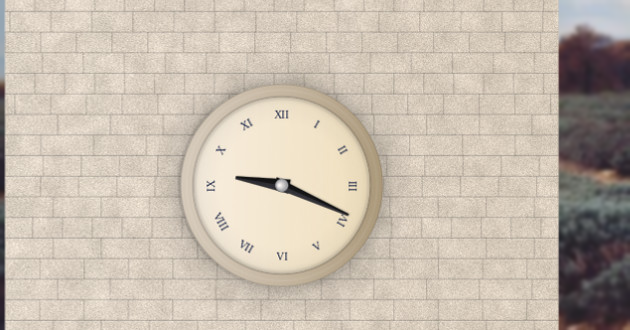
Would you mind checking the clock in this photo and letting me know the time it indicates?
9:19
